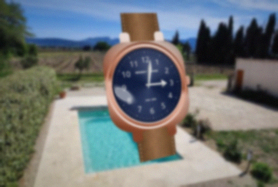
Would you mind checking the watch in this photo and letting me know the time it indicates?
3:02
